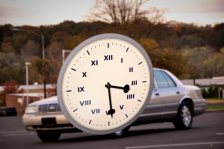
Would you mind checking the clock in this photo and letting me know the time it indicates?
3:29
